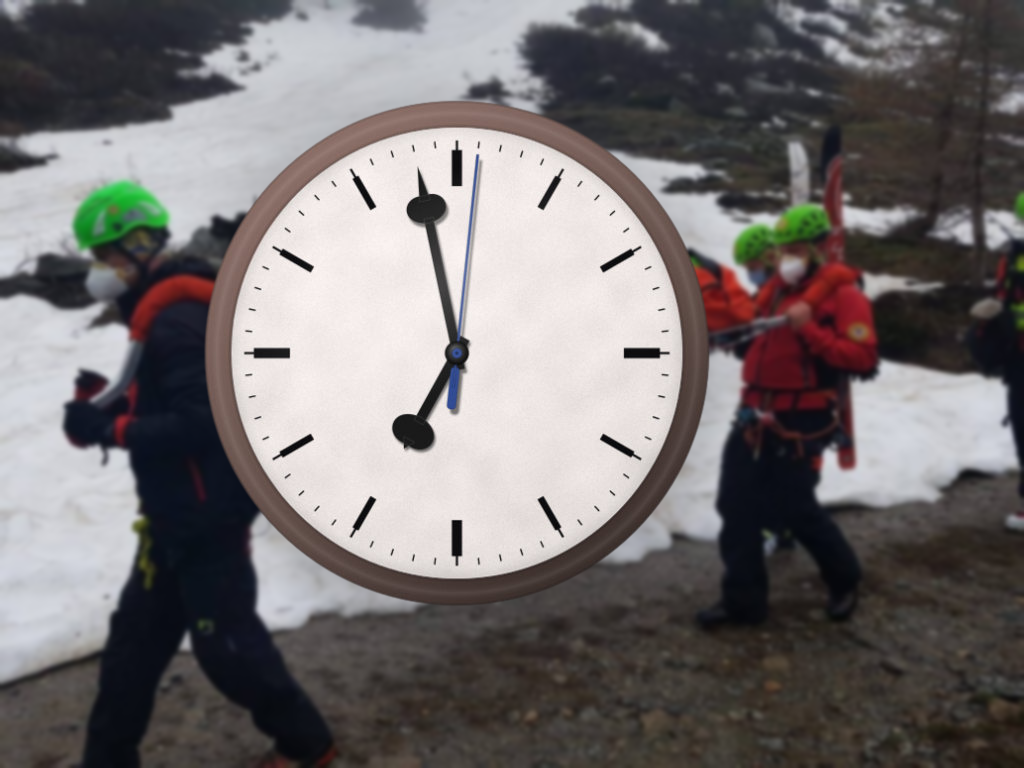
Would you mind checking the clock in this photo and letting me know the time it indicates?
6:58:01
